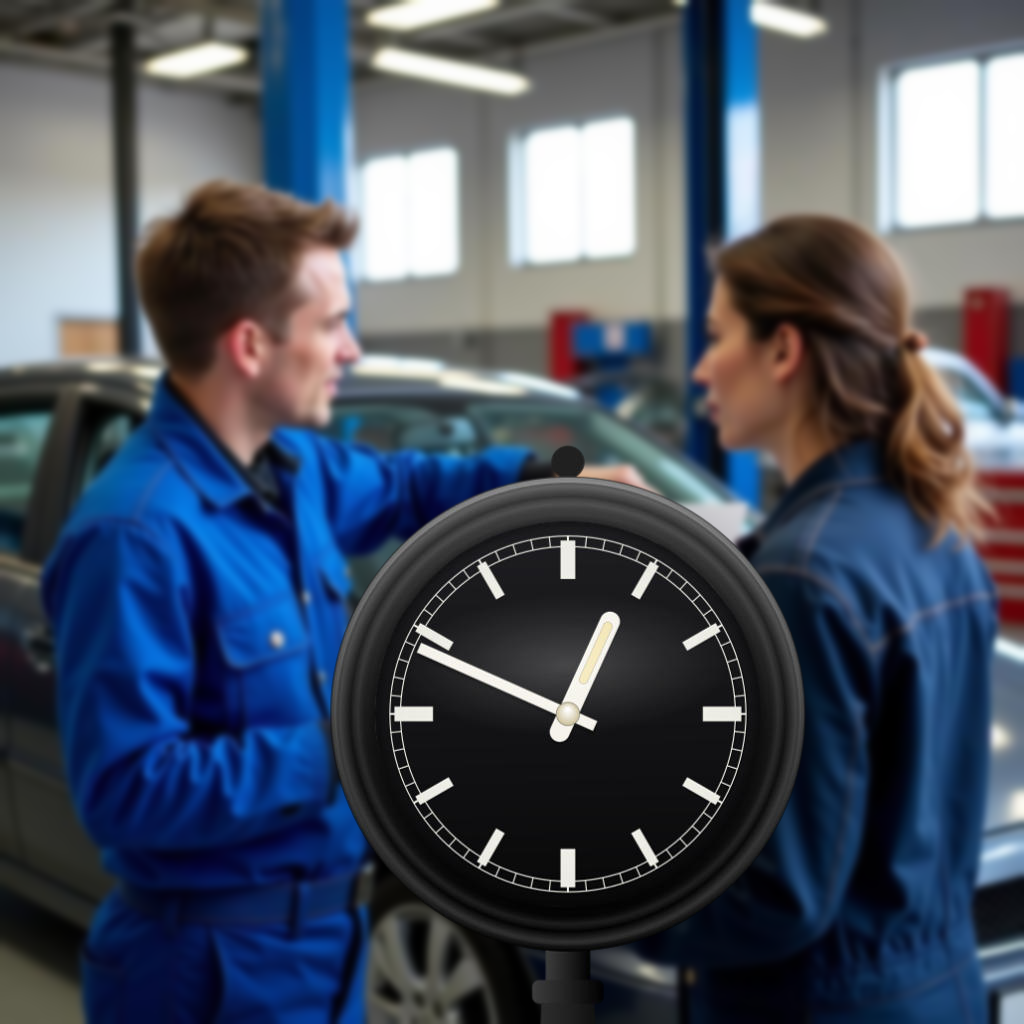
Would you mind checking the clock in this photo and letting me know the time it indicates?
12:49
